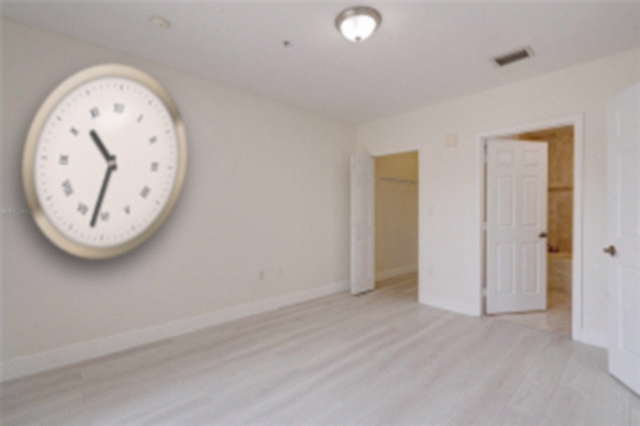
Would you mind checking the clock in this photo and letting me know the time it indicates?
10:32
